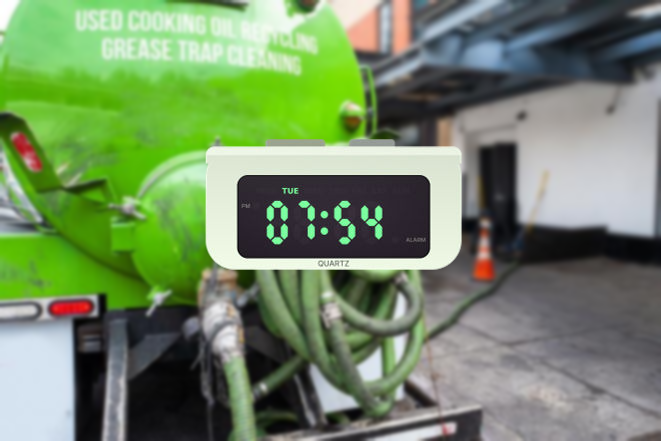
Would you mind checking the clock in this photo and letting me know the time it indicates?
7:54
